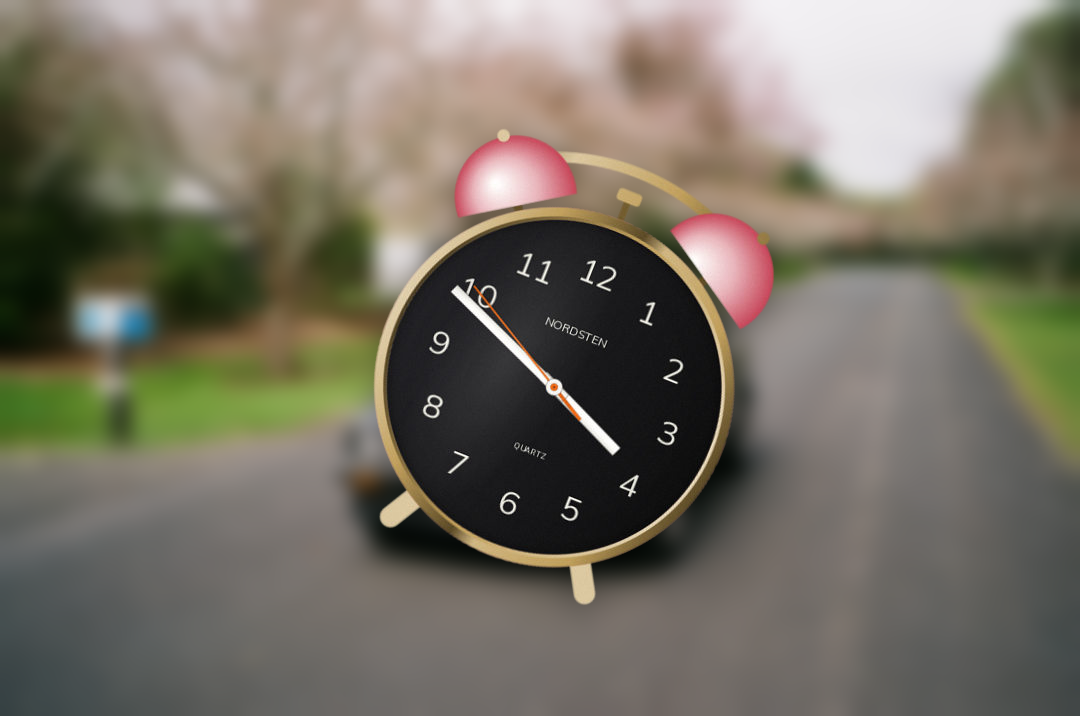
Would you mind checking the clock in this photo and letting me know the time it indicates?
3:48:50
